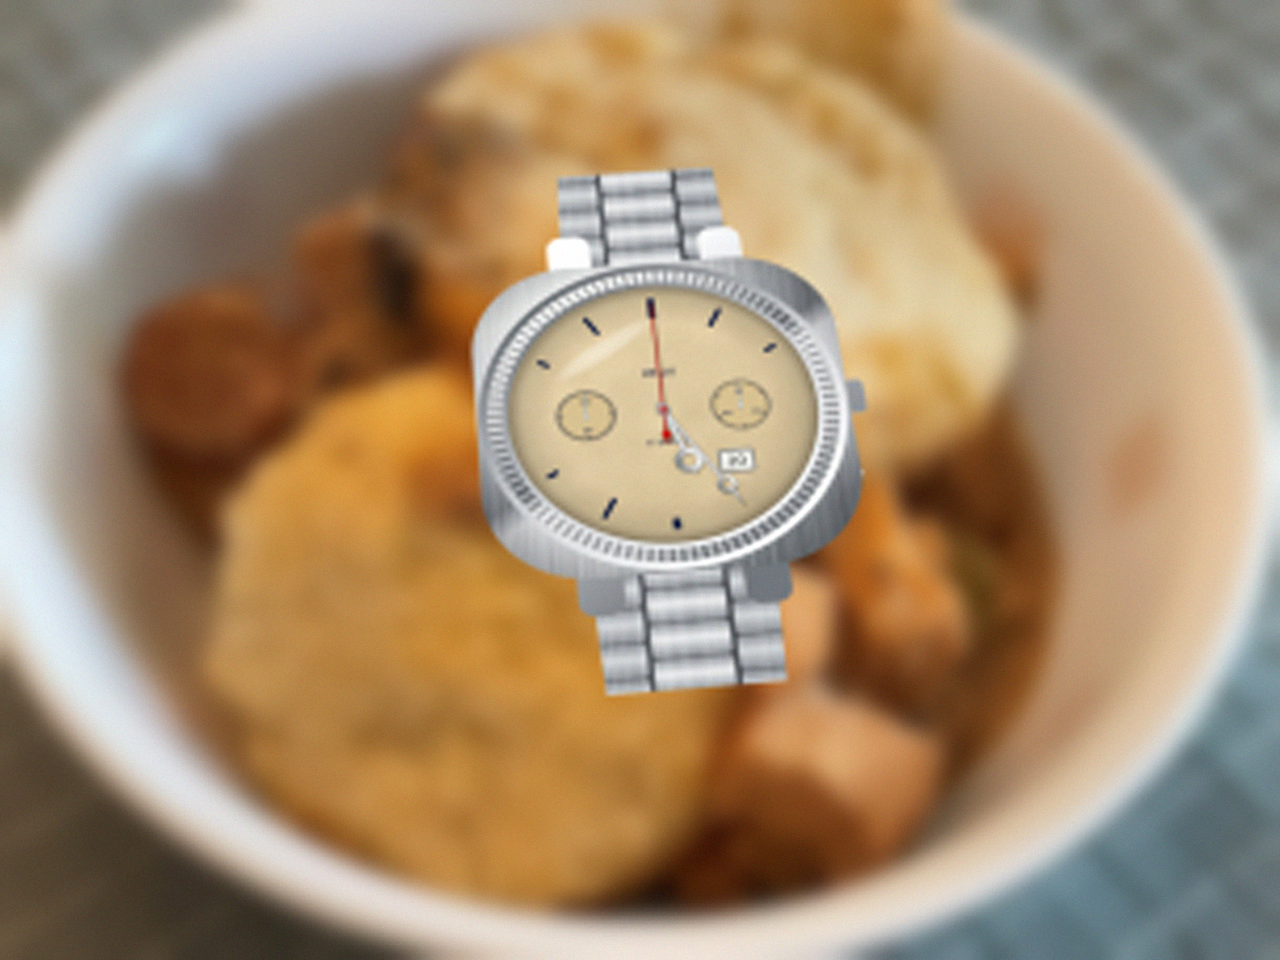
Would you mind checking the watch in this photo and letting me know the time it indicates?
5:25
